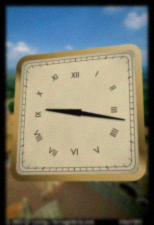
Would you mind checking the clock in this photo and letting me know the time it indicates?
9:17
